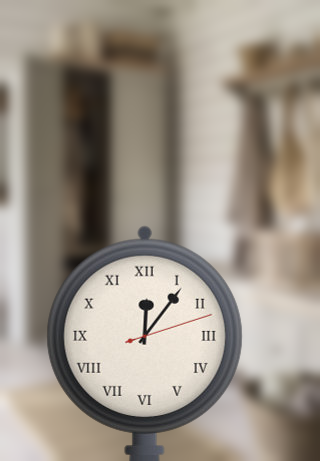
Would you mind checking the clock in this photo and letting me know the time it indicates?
12:06:12
